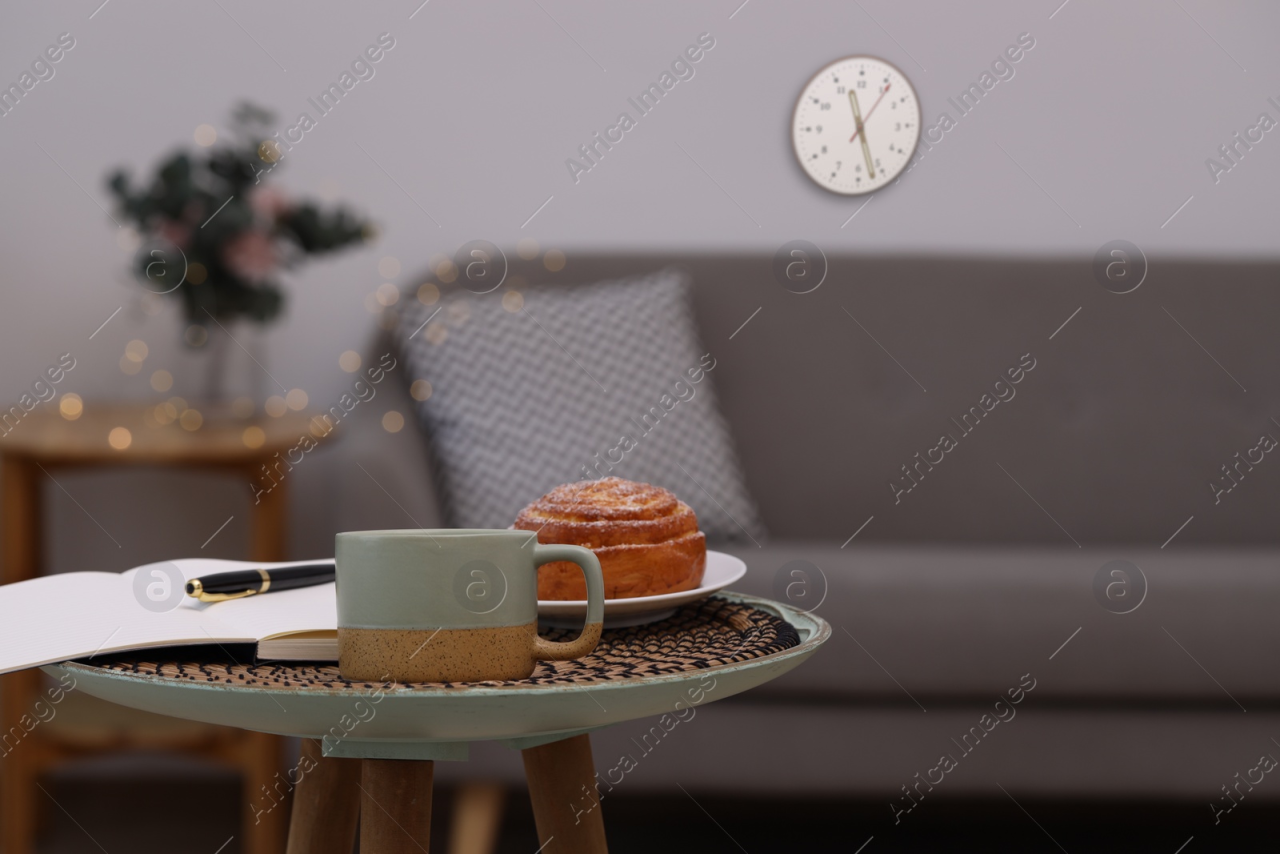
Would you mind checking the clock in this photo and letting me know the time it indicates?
11:27:06
